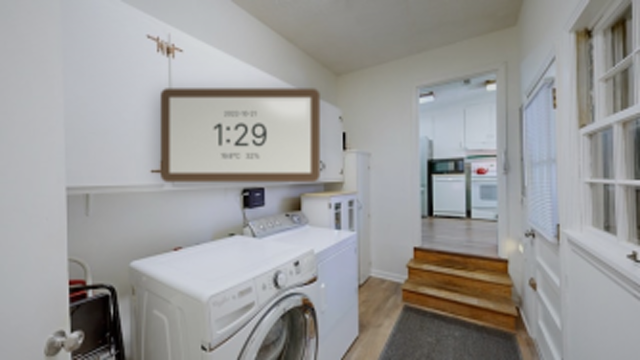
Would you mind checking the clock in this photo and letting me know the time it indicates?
1:29
